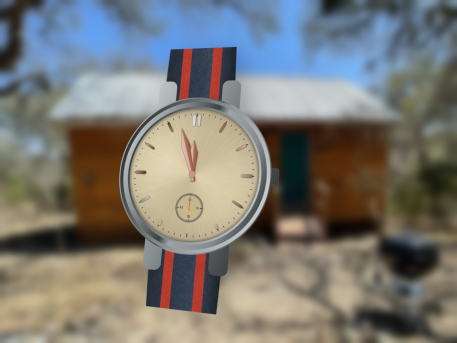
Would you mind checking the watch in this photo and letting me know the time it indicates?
11:57
